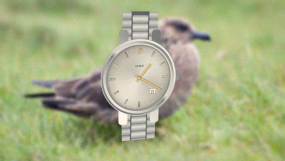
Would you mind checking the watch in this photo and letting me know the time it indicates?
1:20
